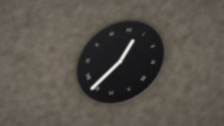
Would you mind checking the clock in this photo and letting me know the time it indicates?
12:36
